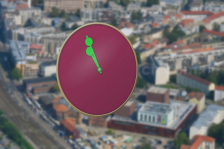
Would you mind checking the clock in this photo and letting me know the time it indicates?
10:56
